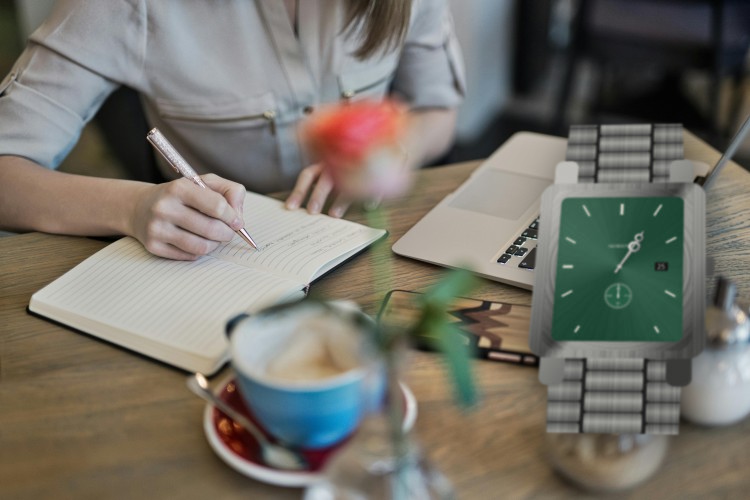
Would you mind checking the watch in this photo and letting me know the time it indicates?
1:05
